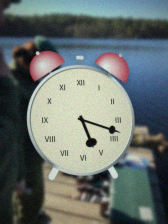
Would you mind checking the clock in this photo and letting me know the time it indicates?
5:18
